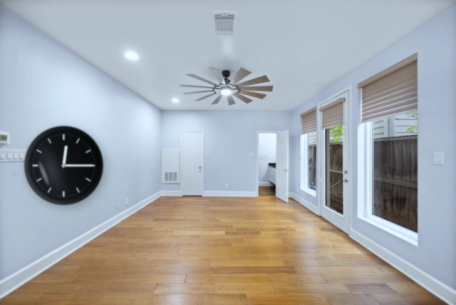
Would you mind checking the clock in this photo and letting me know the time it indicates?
12:15
